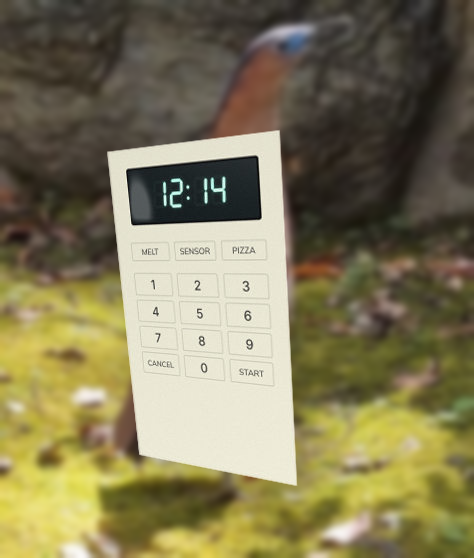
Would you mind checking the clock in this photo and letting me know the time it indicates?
12:14
